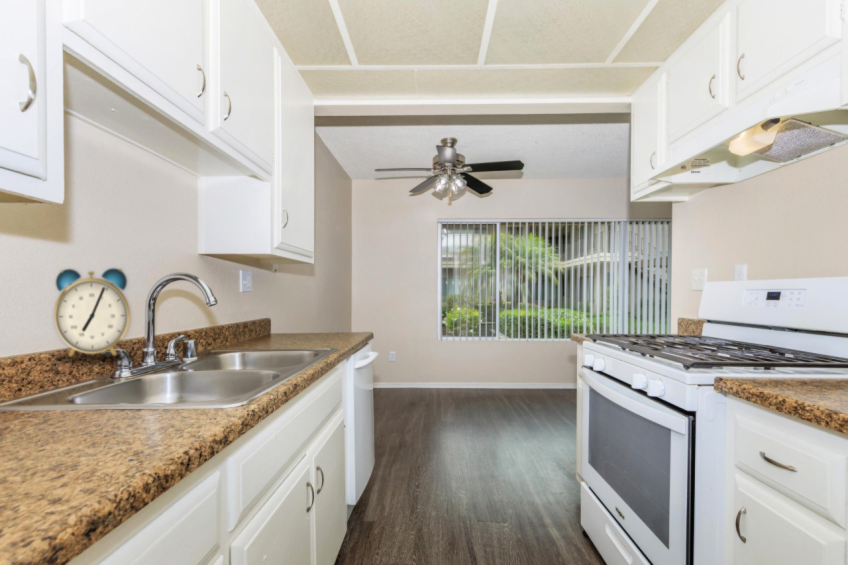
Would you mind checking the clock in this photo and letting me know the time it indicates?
7:04
